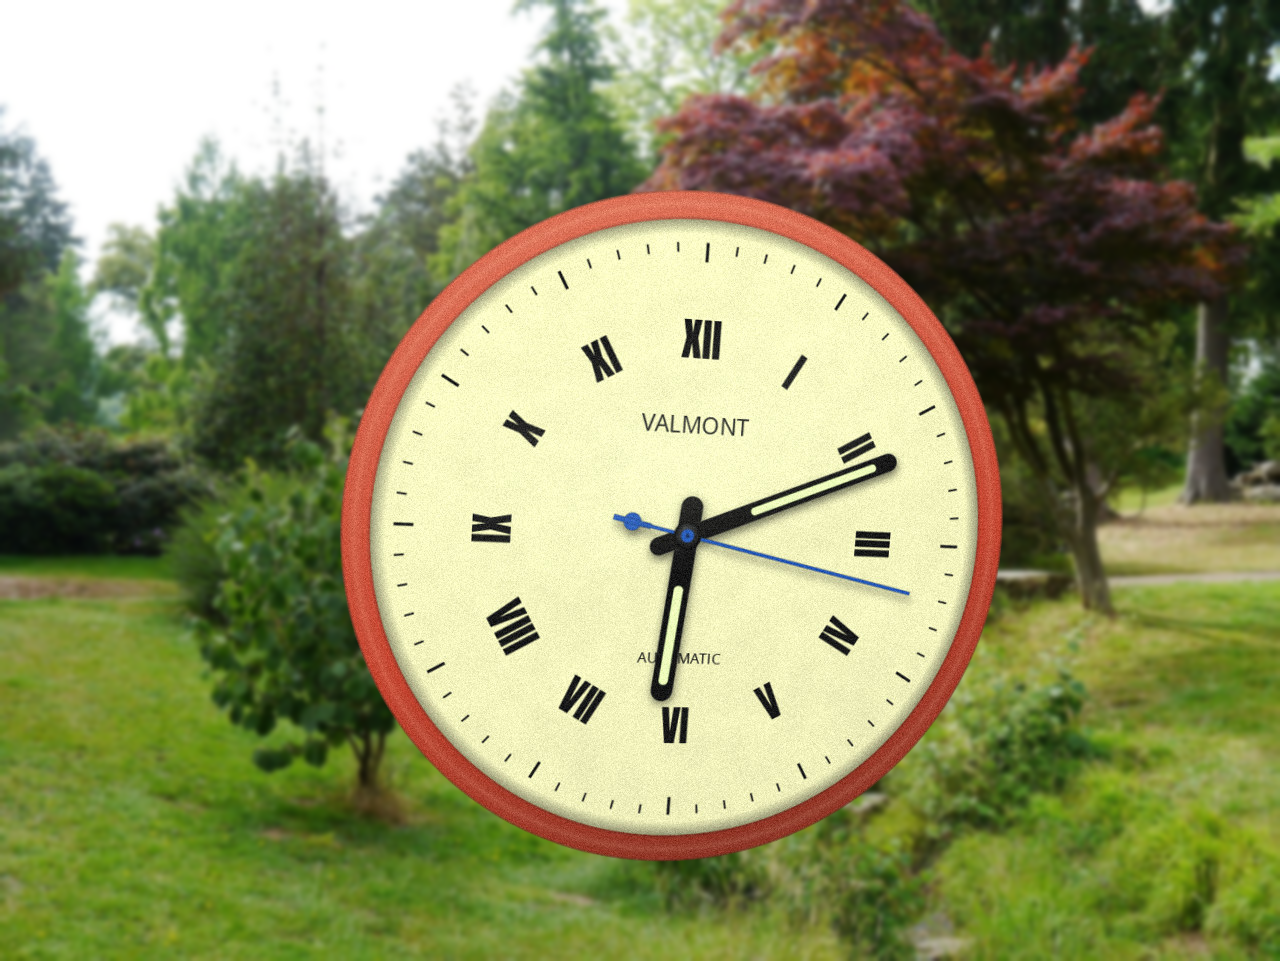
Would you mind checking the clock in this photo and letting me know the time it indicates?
6:11:17
